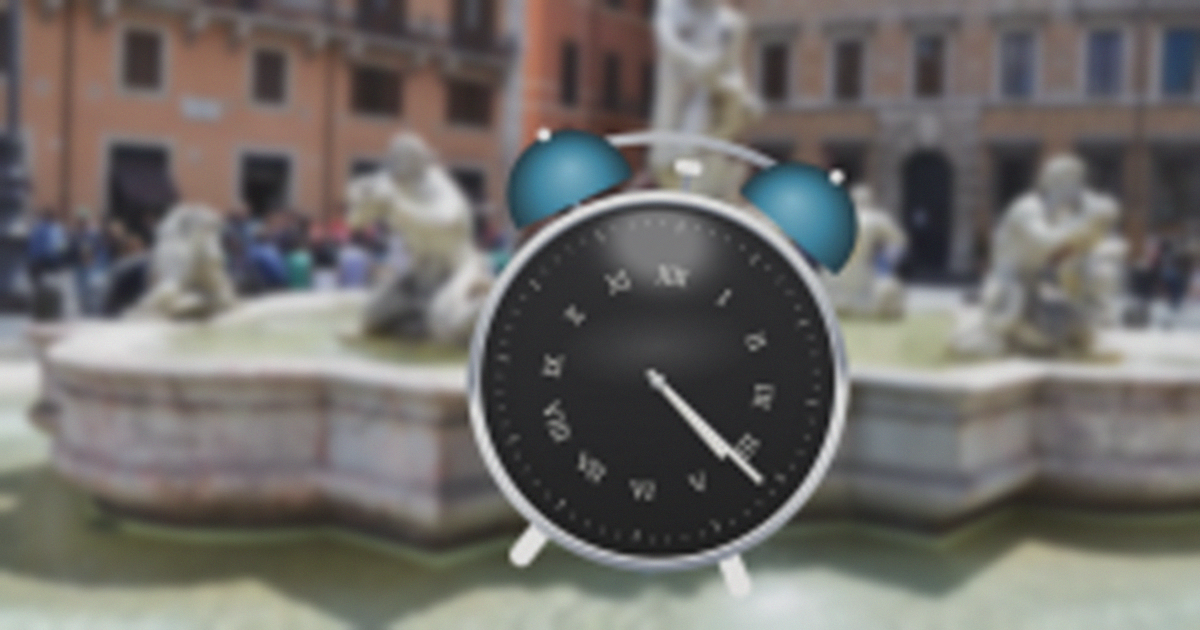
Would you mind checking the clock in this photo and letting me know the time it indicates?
4:21
